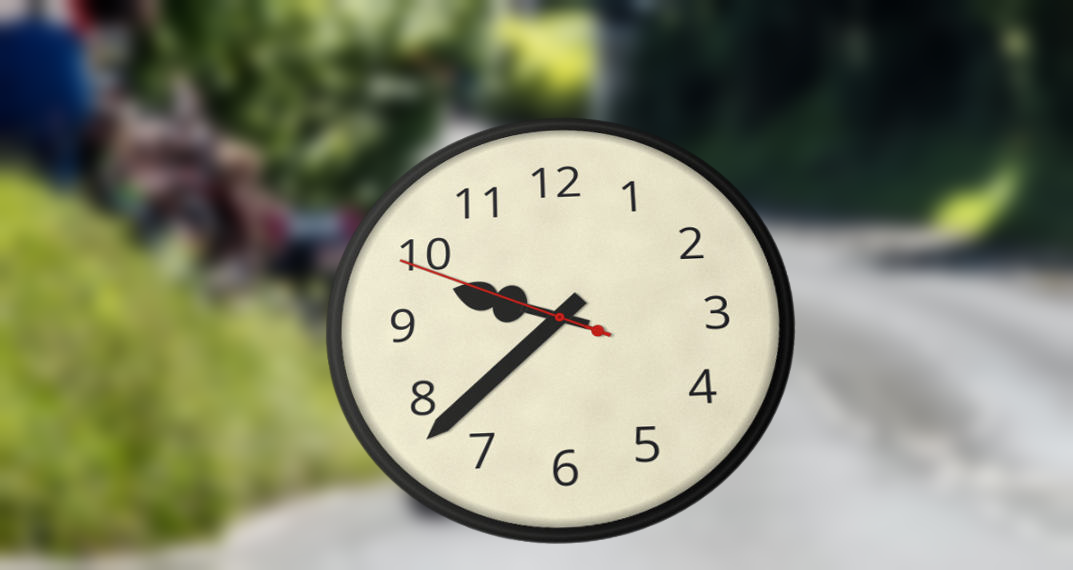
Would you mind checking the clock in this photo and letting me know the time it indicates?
9:37:49
